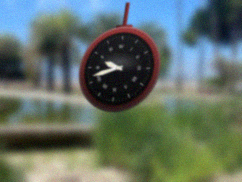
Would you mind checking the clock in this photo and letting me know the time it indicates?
9:42
